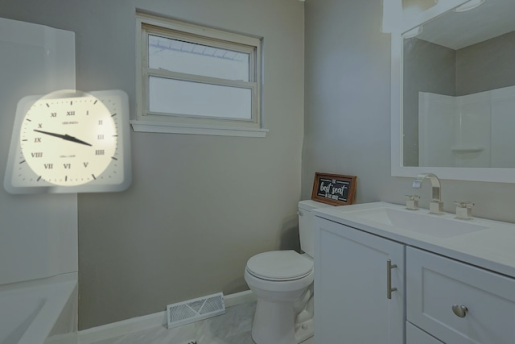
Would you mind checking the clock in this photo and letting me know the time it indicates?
3:48
